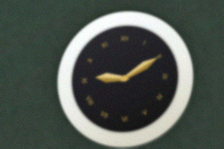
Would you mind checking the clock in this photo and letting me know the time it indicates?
9:10
